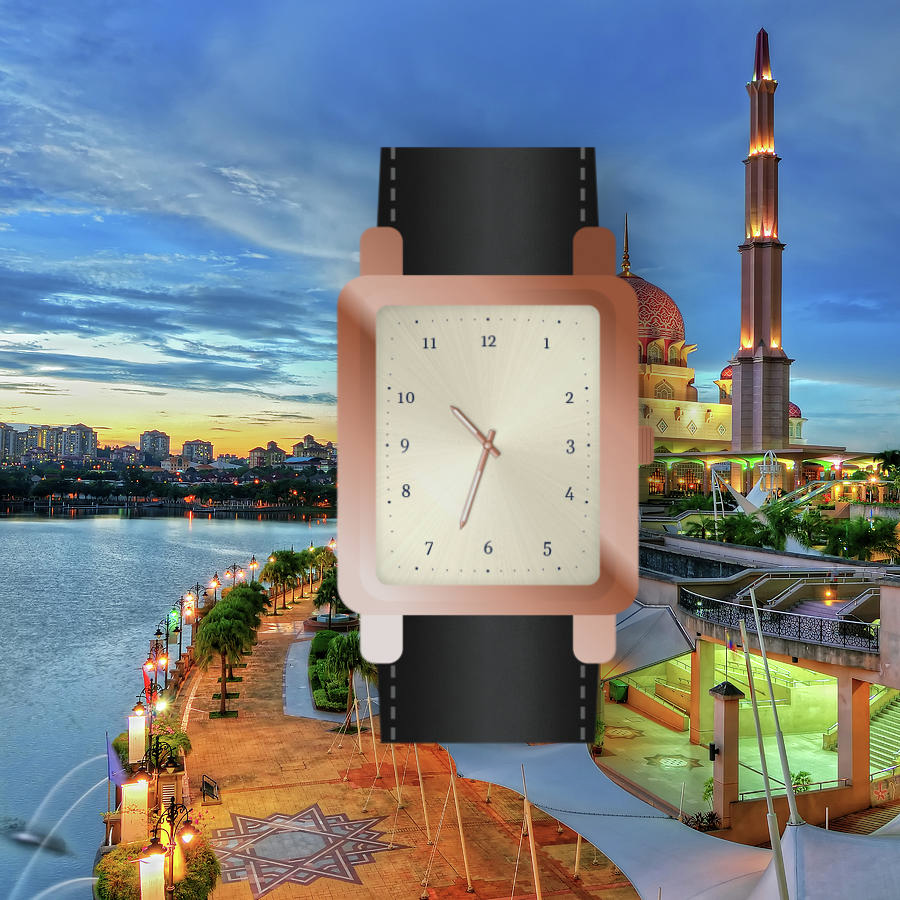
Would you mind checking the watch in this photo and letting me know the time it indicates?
10:33
